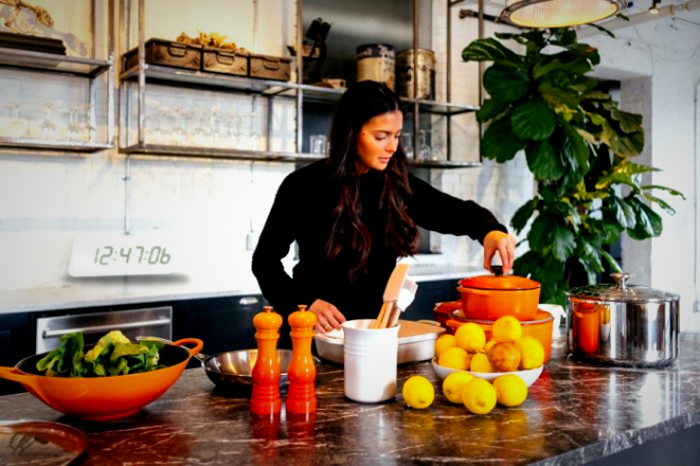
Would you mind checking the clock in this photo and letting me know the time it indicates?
12:47:06
